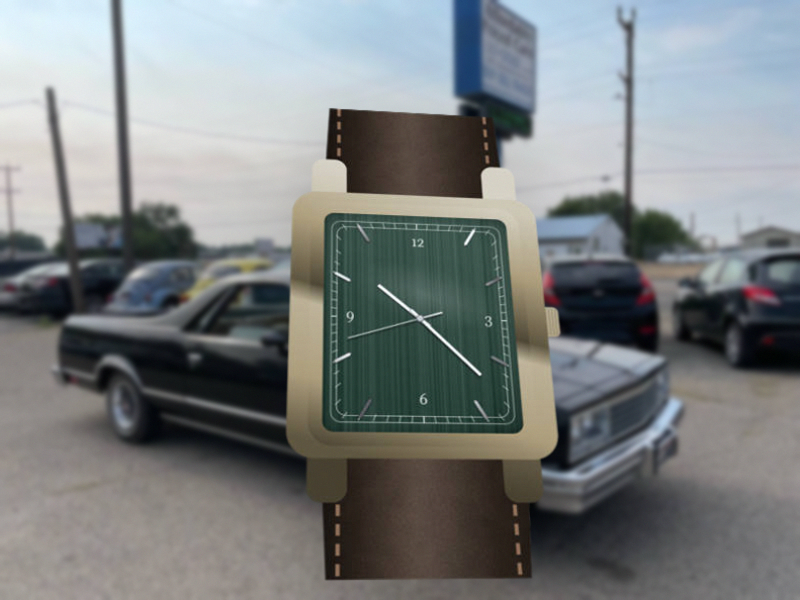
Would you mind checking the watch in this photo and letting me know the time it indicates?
10:22:42
